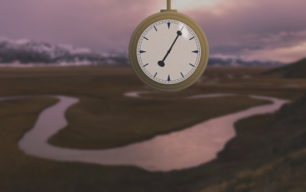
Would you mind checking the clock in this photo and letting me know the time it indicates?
7:05
